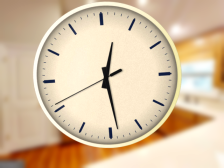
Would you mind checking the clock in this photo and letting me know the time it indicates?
12:28:41
